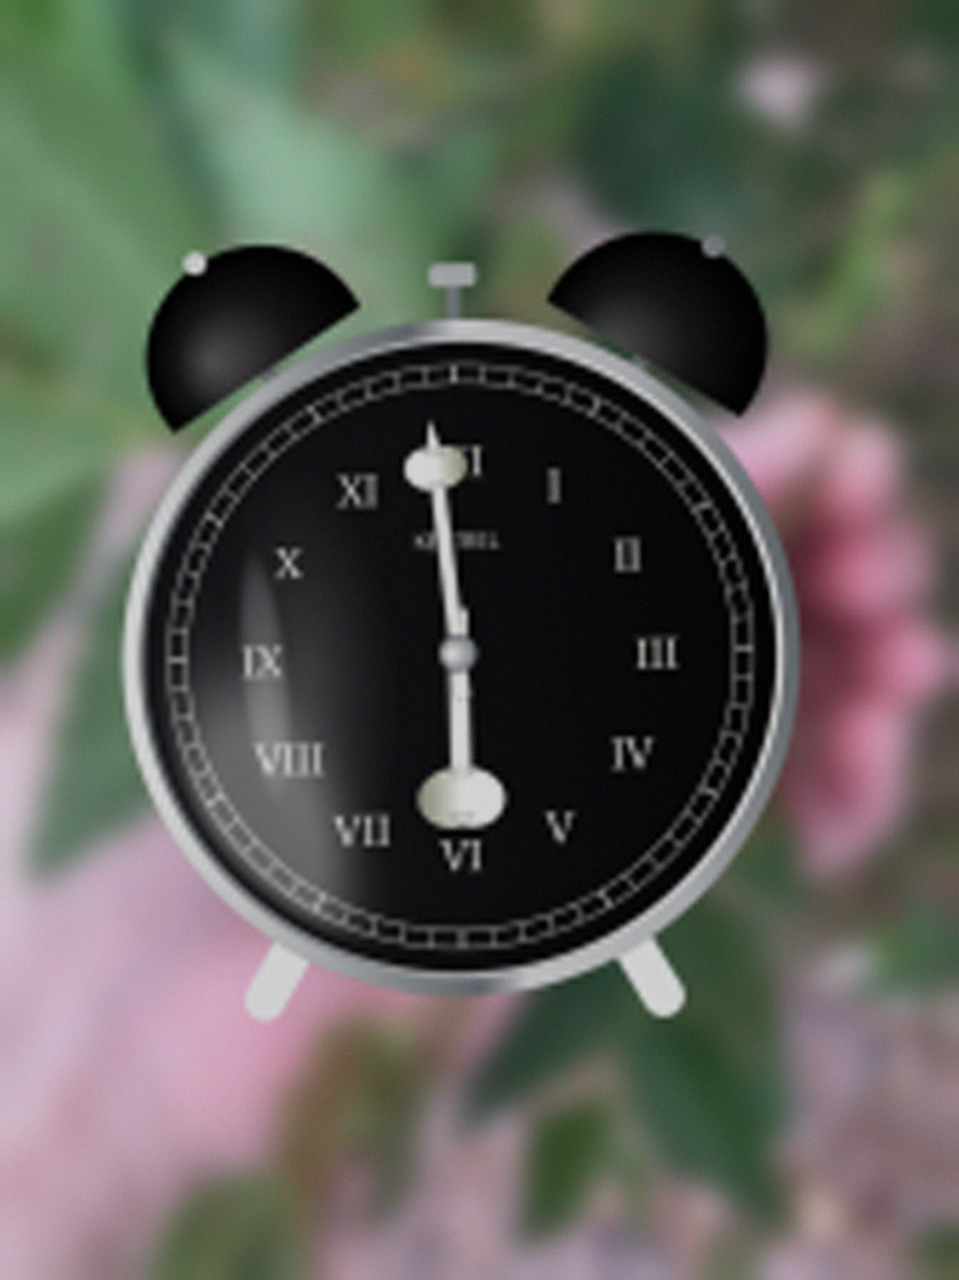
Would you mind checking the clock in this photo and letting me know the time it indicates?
5:59
